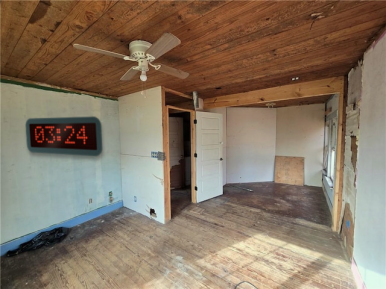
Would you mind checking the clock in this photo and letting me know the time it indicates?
3:24
